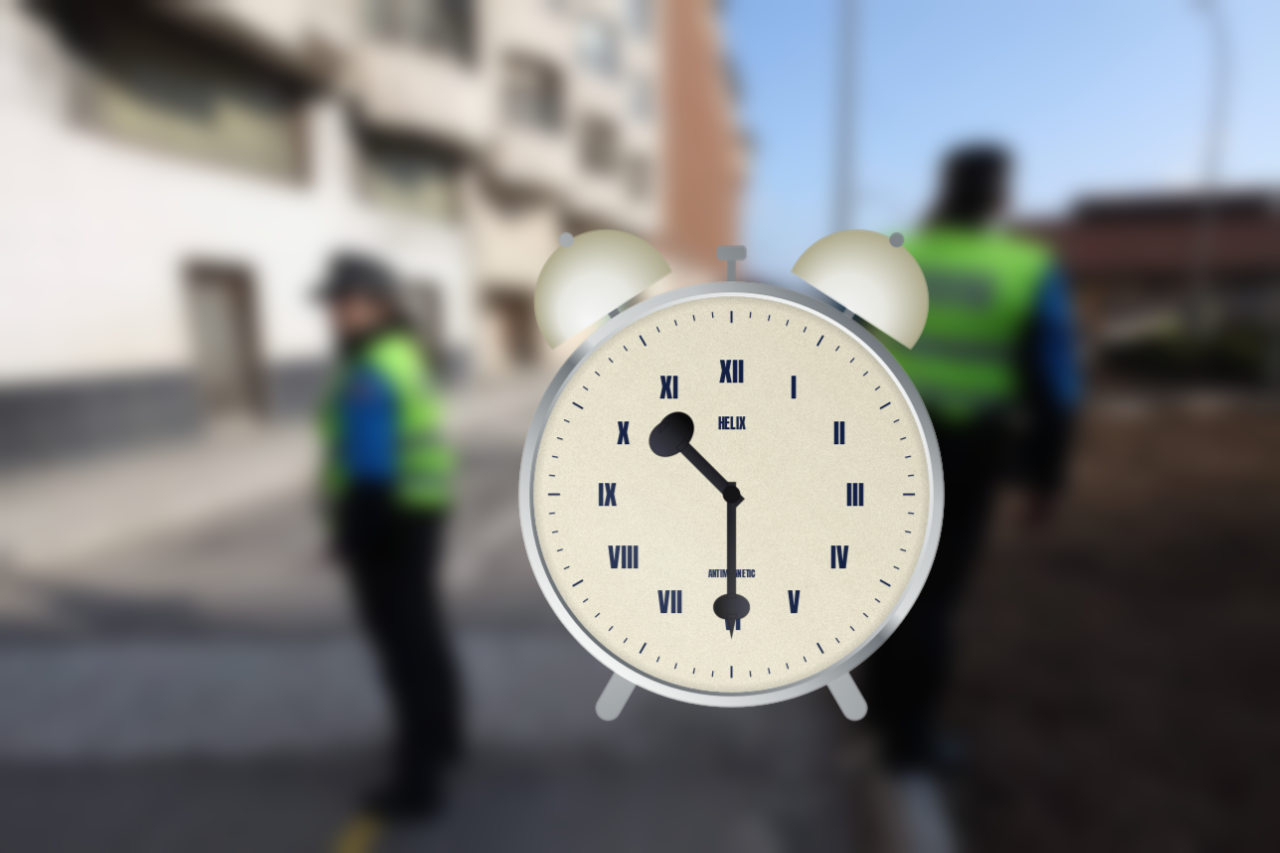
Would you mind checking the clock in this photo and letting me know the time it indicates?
10:30
